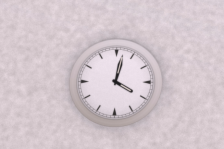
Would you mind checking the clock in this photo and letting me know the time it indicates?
4:02
